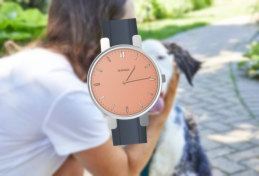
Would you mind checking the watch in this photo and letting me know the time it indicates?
1:14
